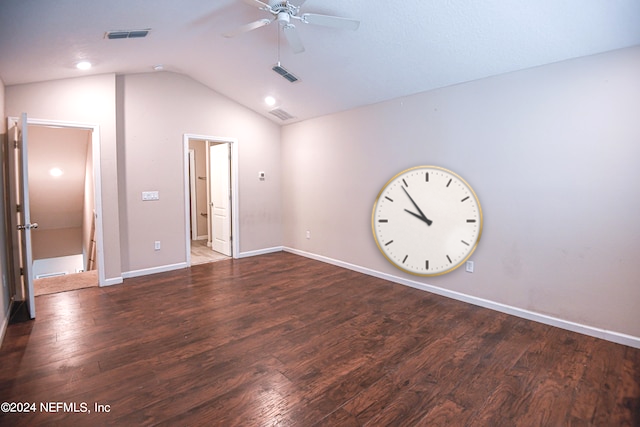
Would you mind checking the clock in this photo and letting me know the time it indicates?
9:54
